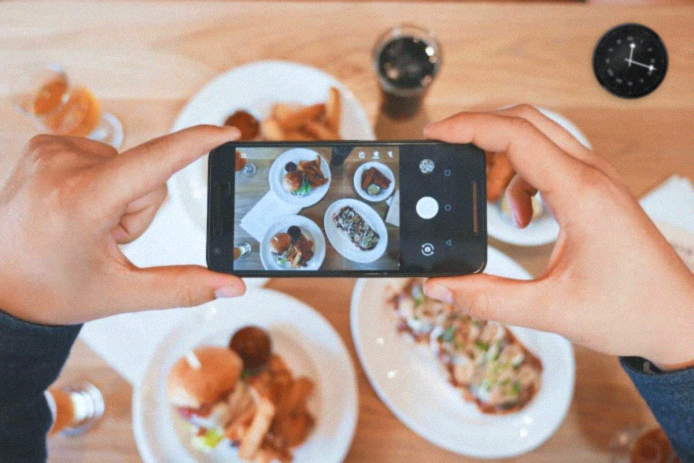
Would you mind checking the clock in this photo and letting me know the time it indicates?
12:18
